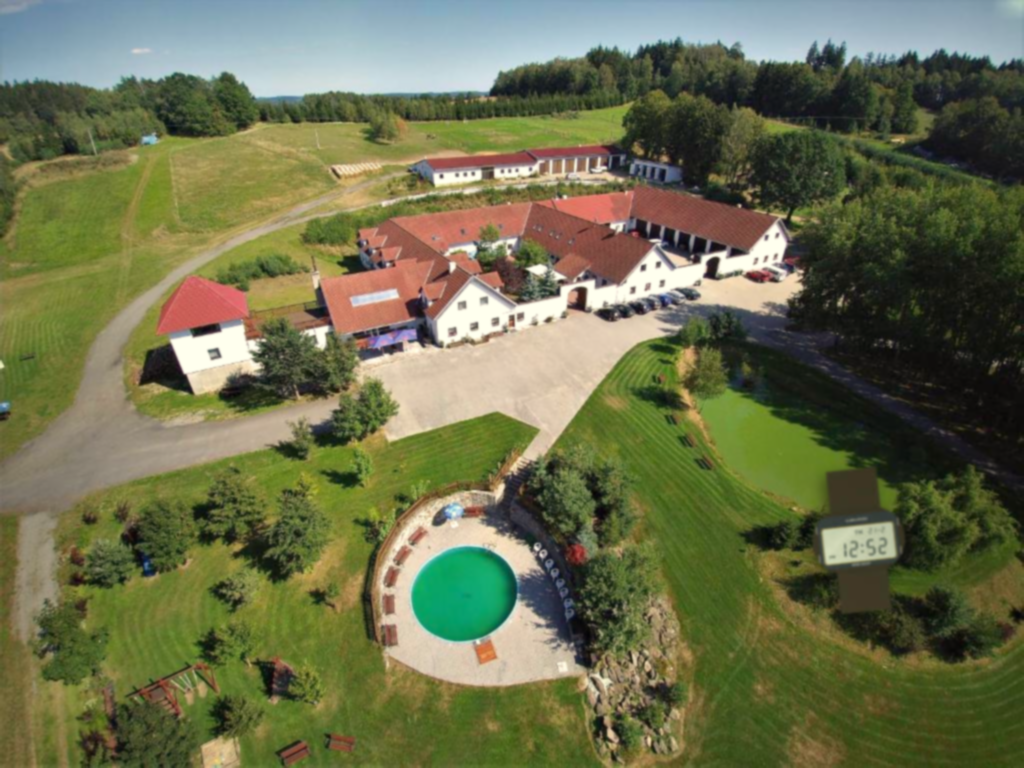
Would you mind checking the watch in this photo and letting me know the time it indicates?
12:52
